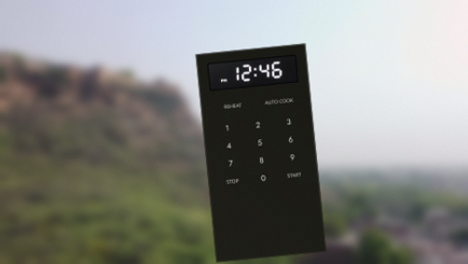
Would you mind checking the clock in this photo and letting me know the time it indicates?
12:46
